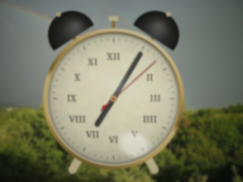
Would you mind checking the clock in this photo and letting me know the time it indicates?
7:05:08
